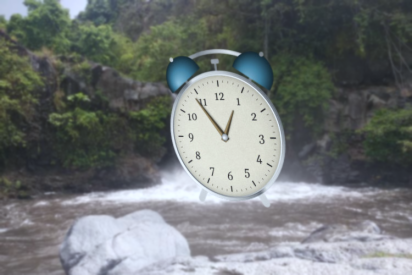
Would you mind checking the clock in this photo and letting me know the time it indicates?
12:54
